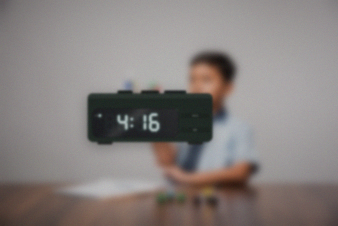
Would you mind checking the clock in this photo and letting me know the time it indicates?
4:16
